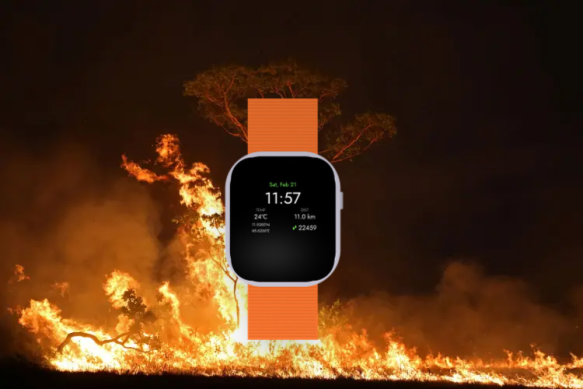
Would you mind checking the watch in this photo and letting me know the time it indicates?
11:57
